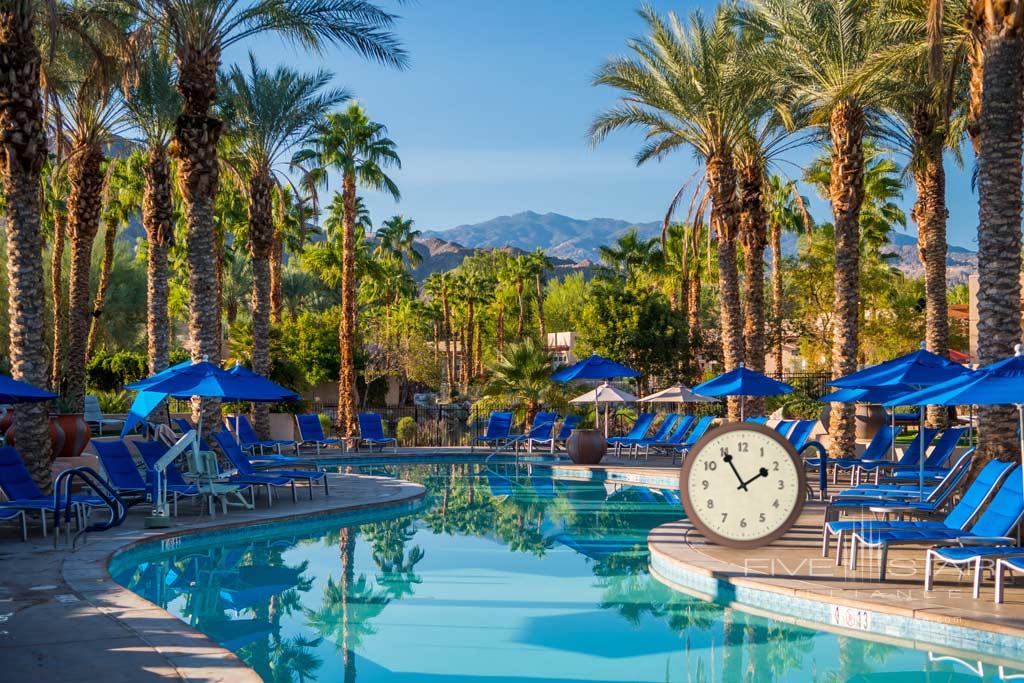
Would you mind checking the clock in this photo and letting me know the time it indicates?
1:55
